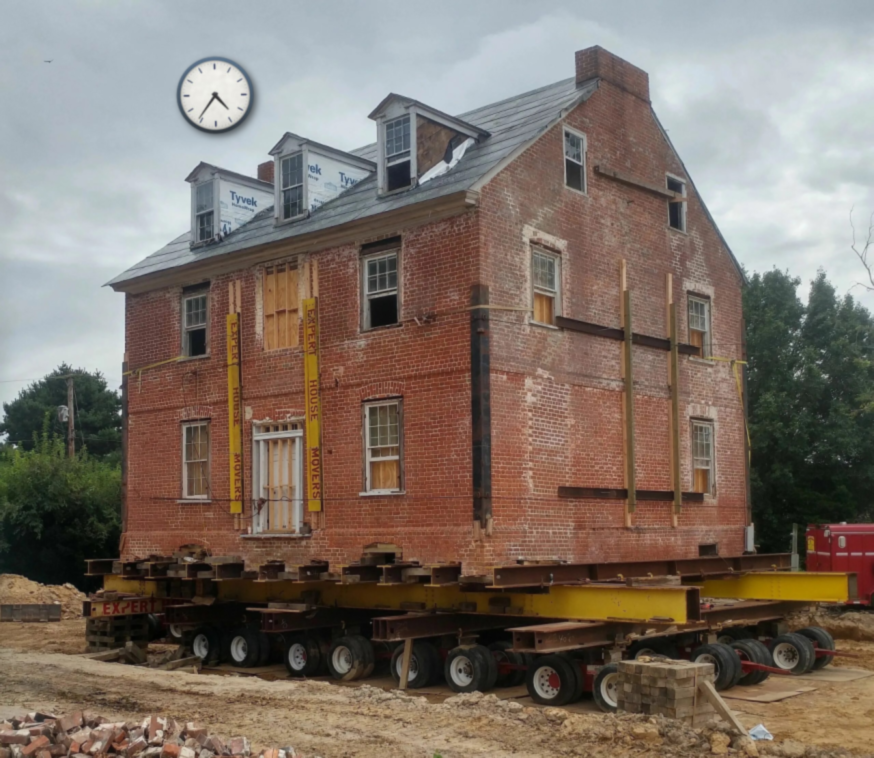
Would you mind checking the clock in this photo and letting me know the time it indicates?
4:36
